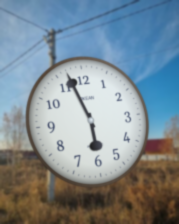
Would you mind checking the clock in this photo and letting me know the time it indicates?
5:57
